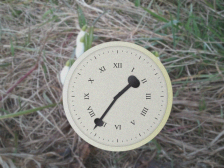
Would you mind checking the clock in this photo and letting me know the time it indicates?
1:36
